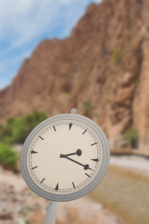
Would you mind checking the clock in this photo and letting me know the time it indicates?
2:18
